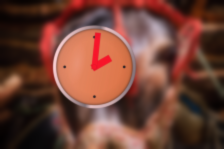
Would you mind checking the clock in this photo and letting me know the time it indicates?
2:01
